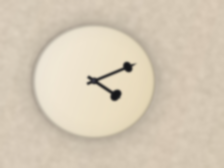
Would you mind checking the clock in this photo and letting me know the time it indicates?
4:11
